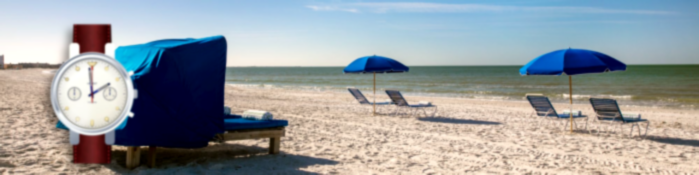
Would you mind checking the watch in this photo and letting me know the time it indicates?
1:59
